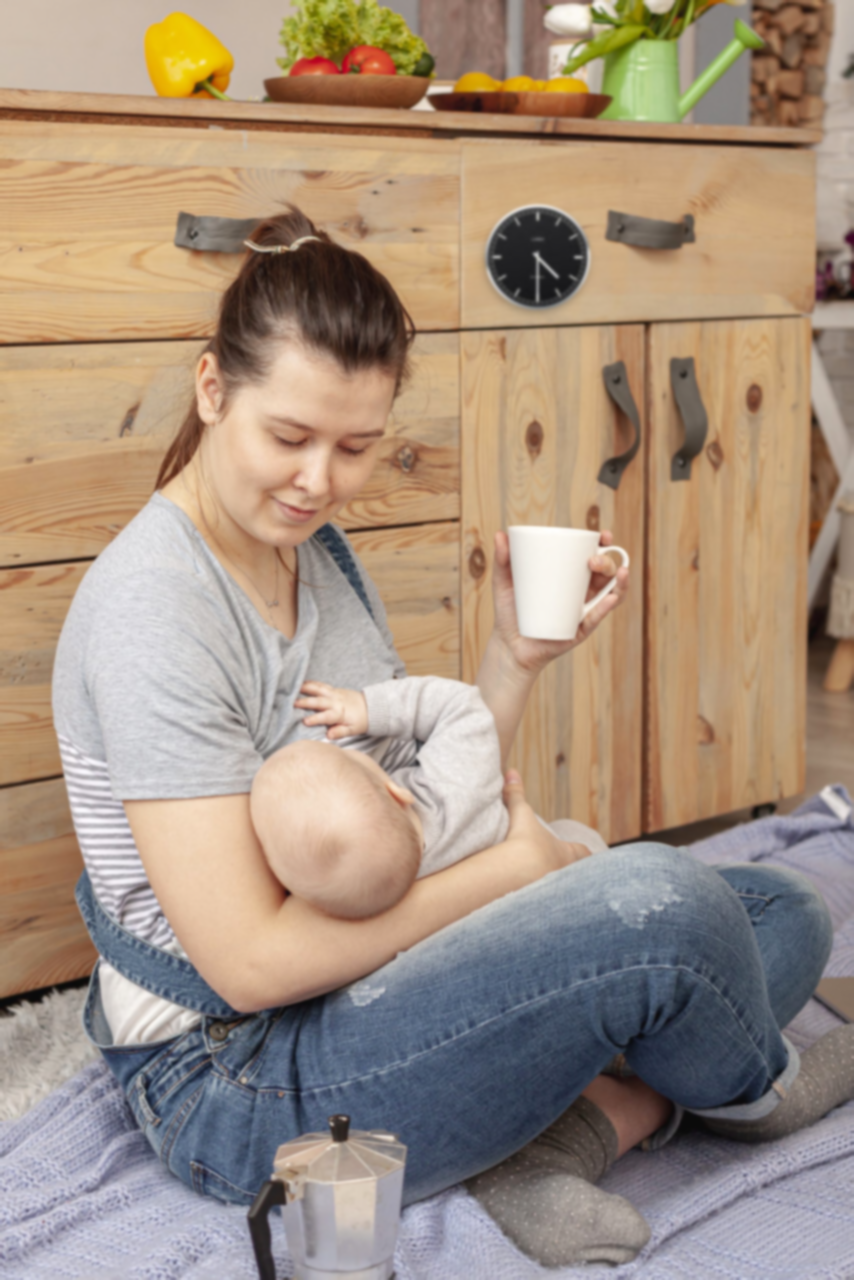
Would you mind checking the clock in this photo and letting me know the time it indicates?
4:30
